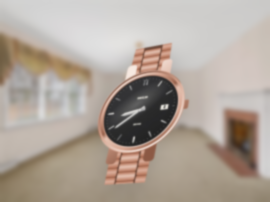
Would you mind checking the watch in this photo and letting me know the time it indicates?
8:39
